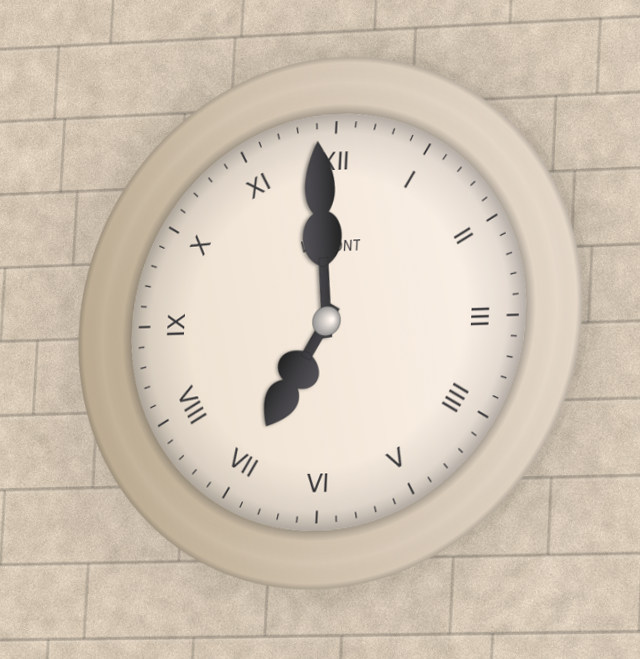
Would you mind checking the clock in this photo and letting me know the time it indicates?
6:59
